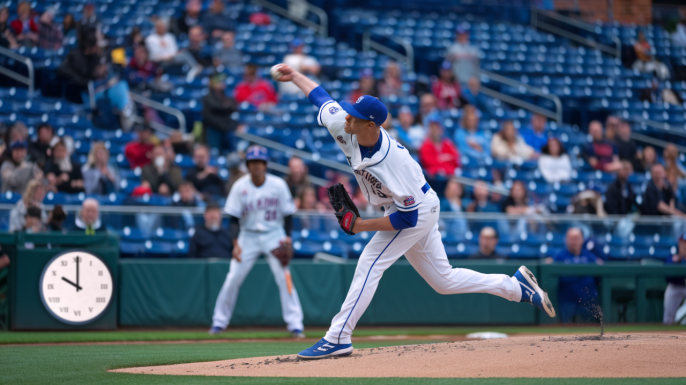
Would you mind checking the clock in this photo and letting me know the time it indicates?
10:00
